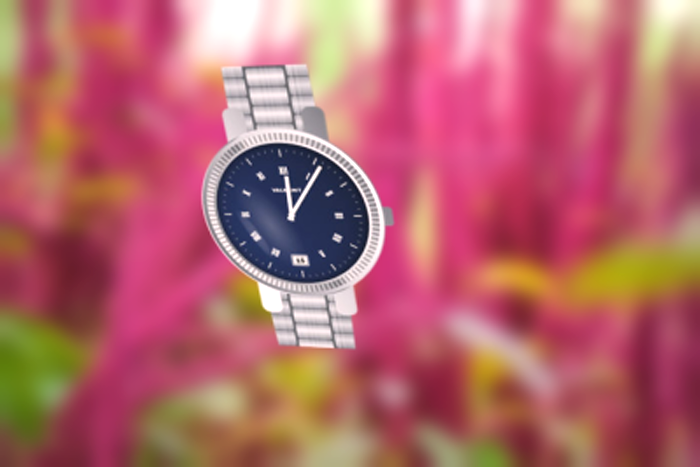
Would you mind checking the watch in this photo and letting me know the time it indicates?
12:06
